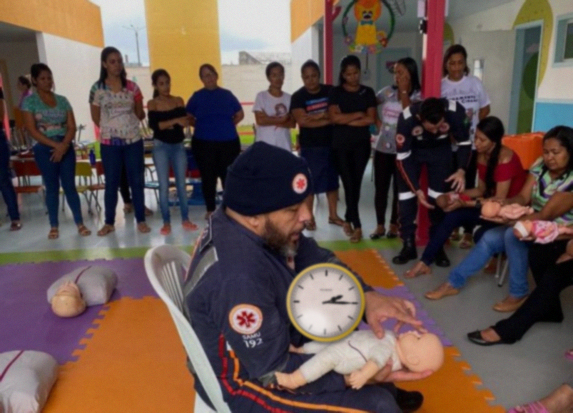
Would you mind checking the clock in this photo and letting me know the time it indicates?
2:15
